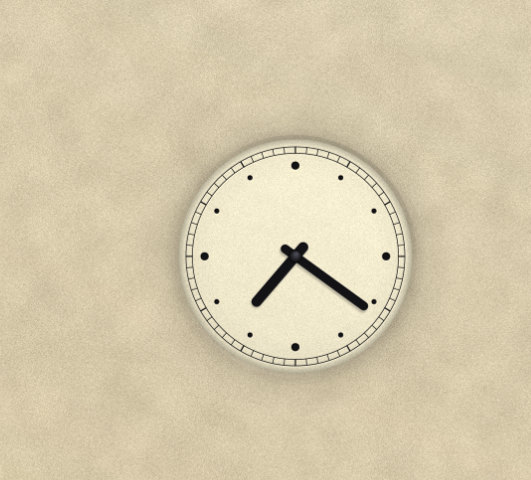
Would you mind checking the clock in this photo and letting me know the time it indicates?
7:21
